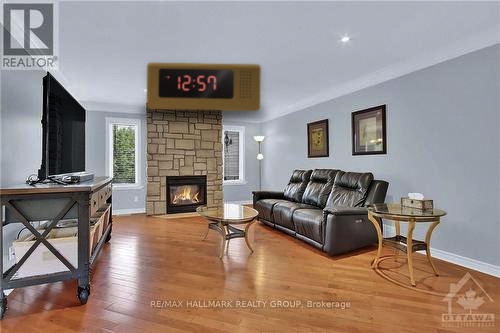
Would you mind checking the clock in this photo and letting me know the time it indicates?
12:57
